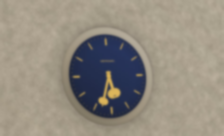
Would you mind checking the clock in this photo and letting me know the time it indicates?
5:33
